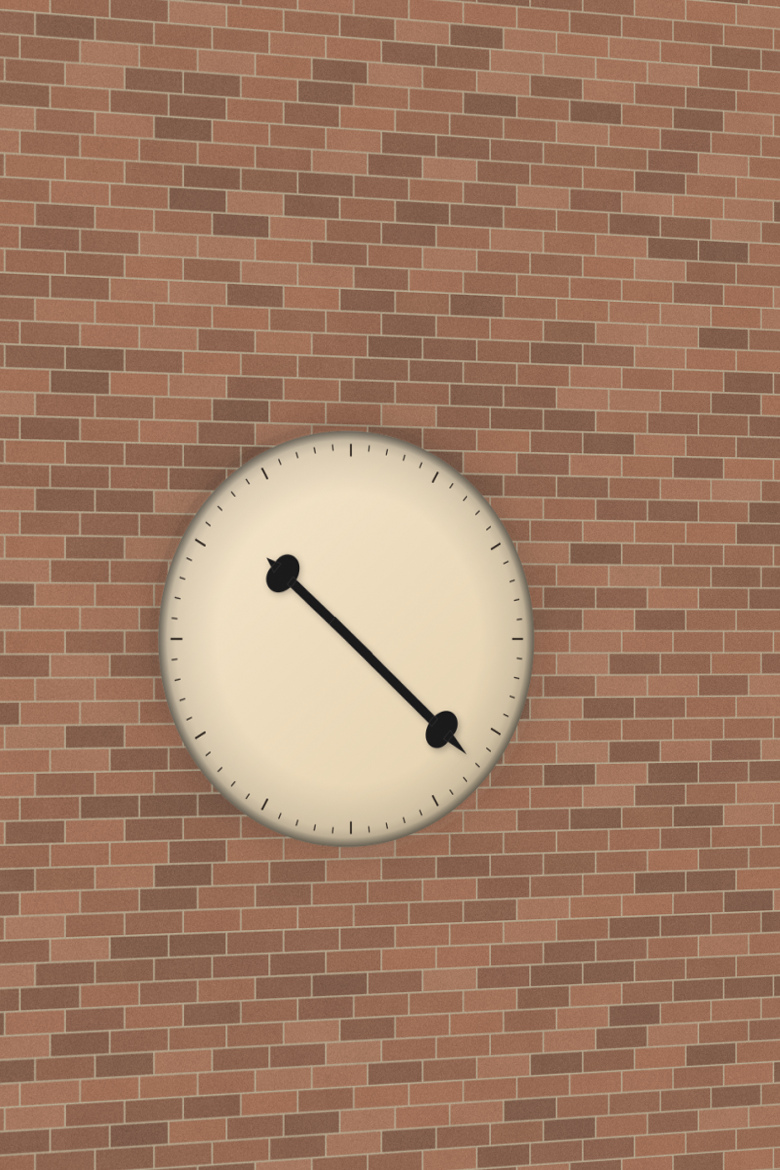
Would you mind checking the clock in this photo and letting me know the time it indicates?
10:22
